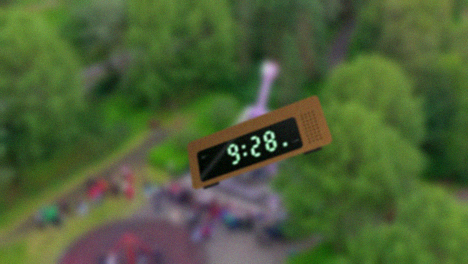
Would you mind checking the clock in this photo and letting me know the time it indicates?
9:28
